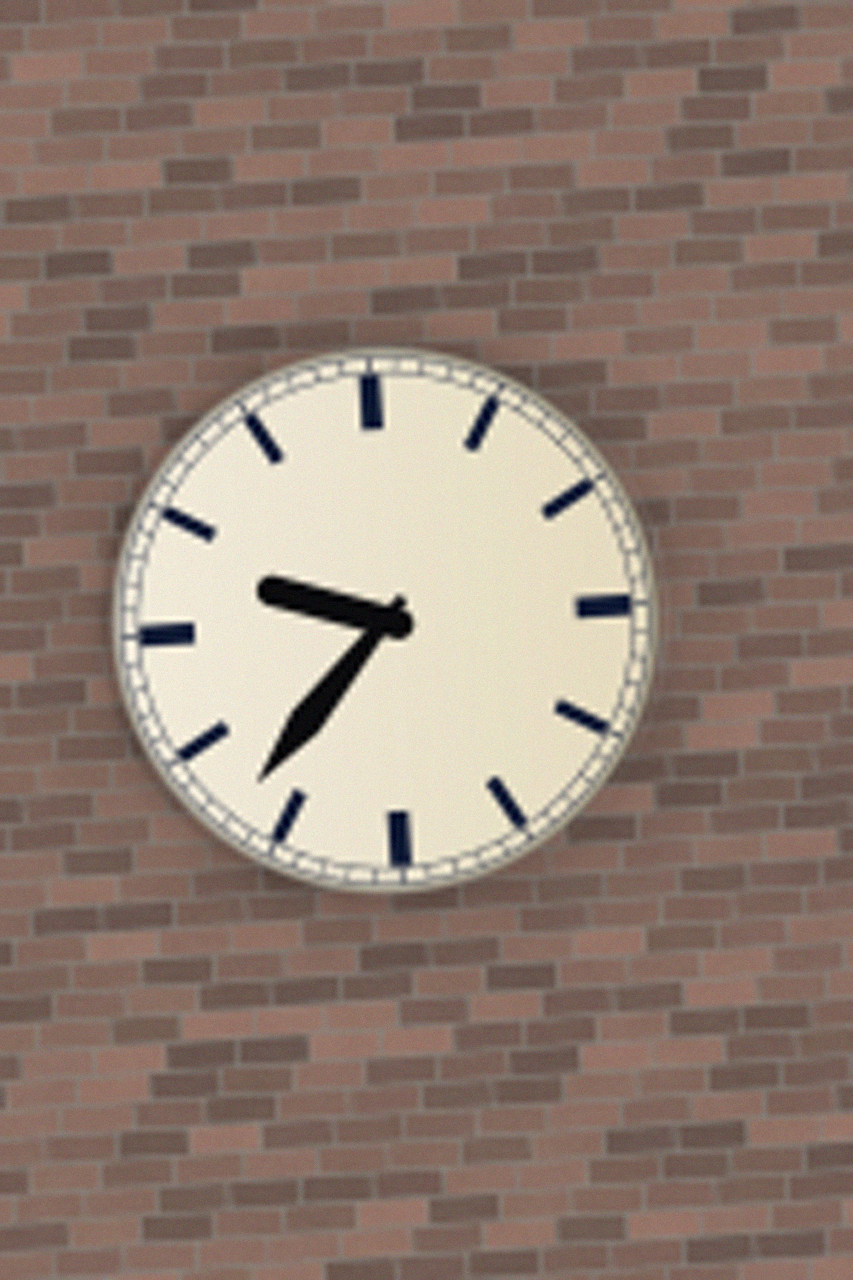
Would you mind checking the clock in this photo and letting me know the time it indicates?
9:37
